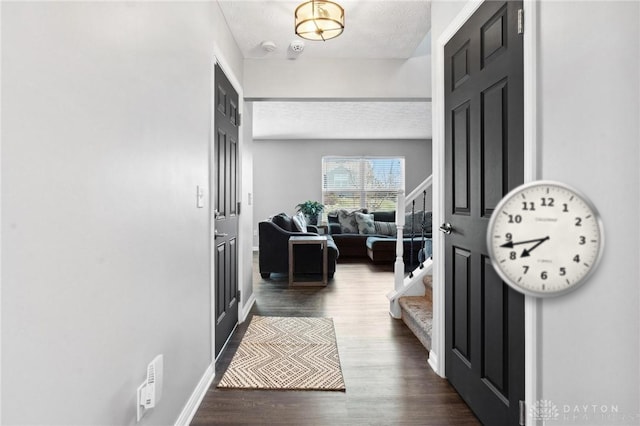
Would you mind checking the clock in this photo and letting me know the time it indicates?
7:43
